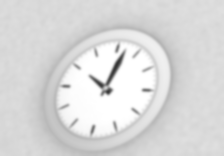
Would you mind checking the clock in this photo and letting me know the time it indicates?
10:02
